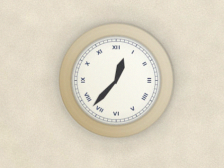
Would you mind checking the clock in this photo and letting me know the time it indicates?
12:37
